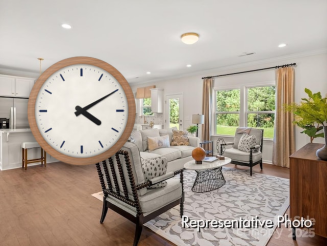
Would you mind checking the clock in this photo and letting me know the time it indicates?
4:10
